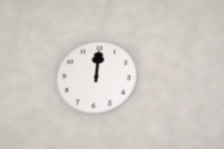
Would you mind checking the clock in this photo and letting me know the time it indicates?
12:00
